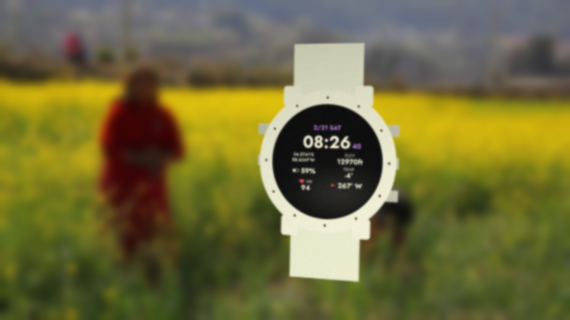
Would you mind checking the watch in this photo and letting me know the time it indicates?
8:26
